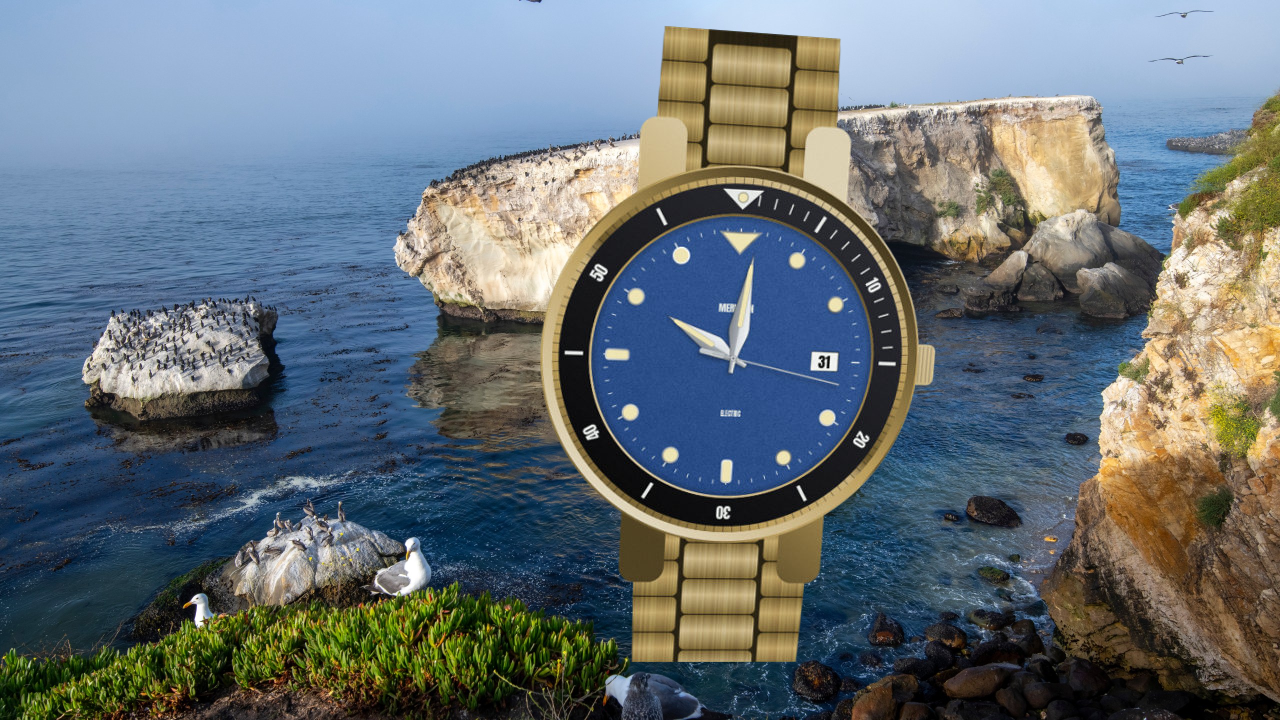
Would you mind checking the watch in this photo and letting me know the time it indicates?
10:01:17
